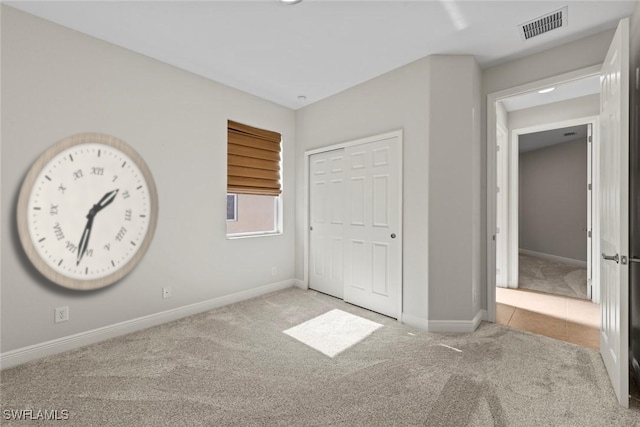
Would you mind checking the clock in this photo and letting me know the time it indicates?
1:32
